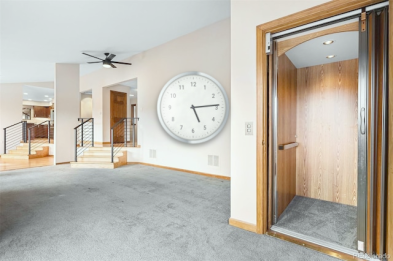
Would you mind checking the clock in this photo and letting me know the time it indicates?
5:14
